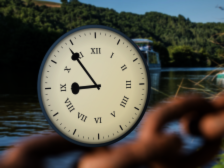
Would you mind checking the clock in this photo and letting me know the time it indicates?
8:54
